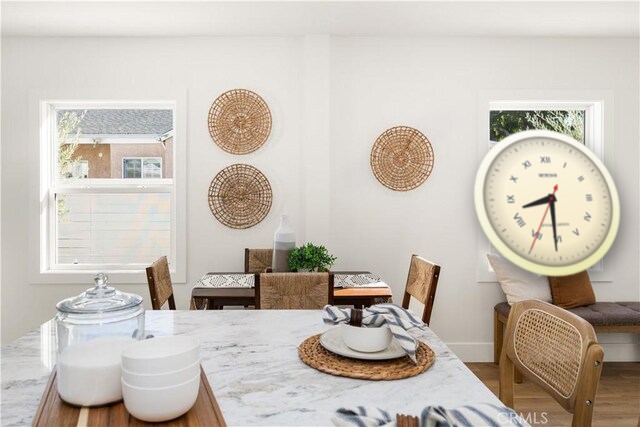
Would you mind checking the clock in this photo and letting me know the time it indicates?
8:30:35
